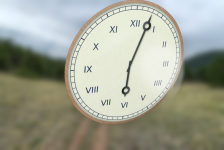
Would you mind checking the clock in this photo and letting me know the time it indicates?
6:03
